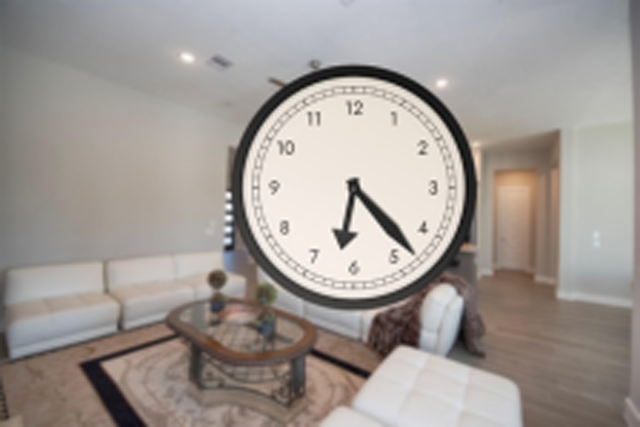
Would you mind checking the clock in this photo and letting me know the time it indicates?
6:23
